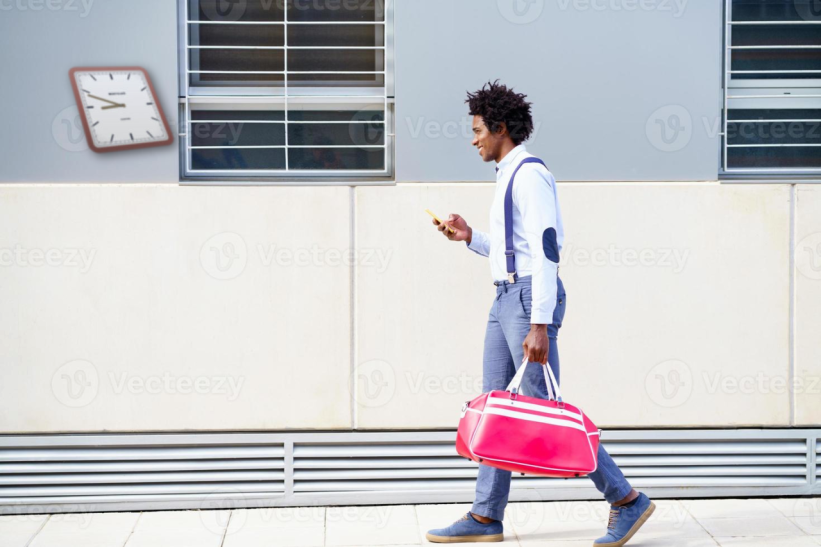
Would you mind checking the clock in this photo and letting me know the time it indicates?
8:49
